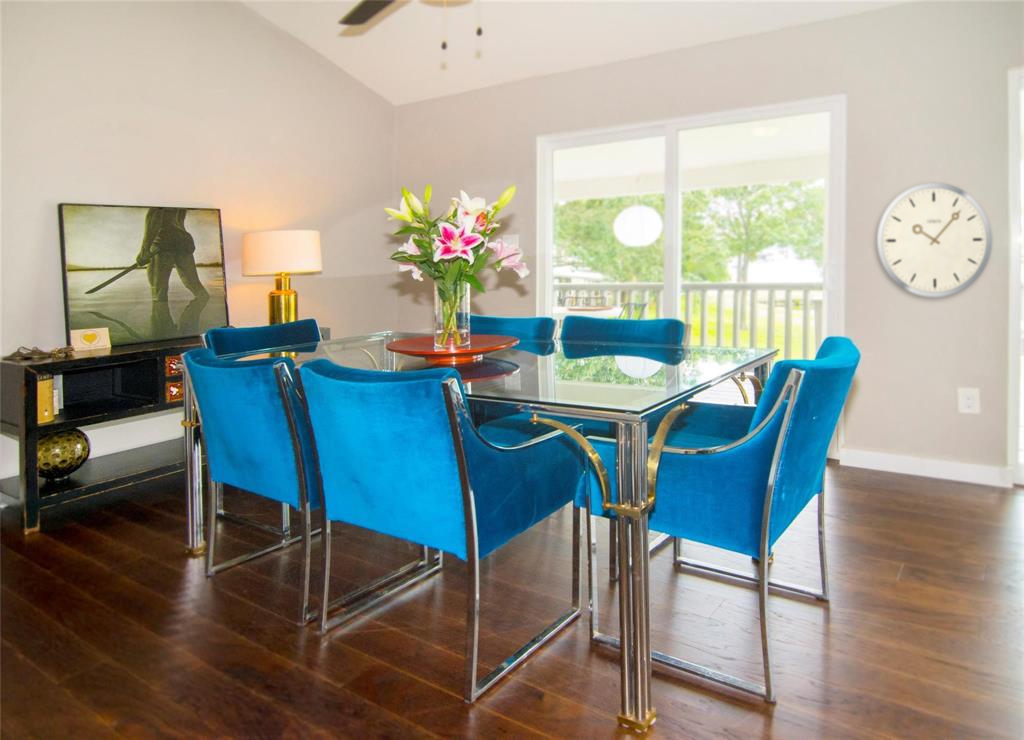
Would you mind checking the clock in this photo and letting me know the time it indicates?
10:07
